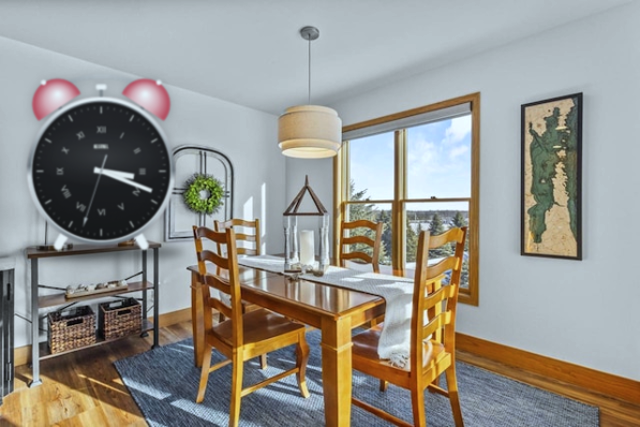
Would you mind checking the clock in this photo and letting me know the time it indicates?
3:18:33
